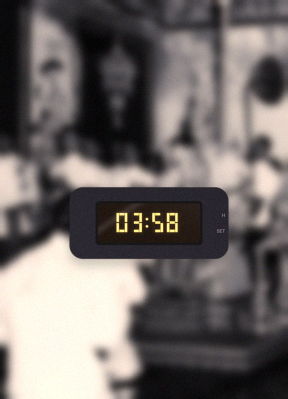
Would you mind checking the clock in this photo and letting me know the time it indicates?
3:58
